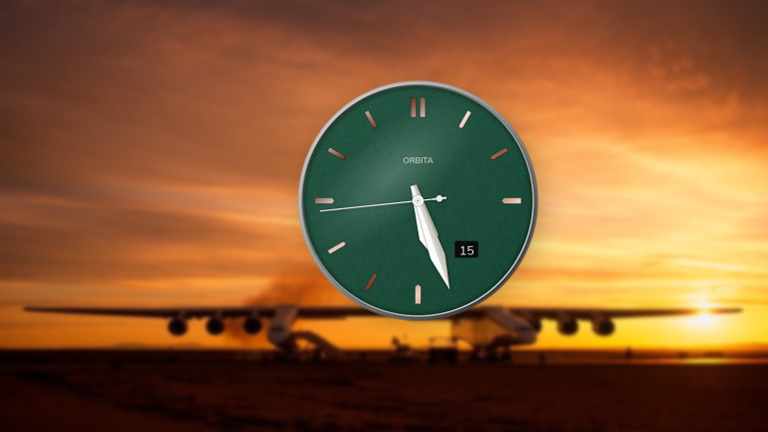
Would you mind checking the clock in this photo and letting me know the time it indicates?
5:26:44
